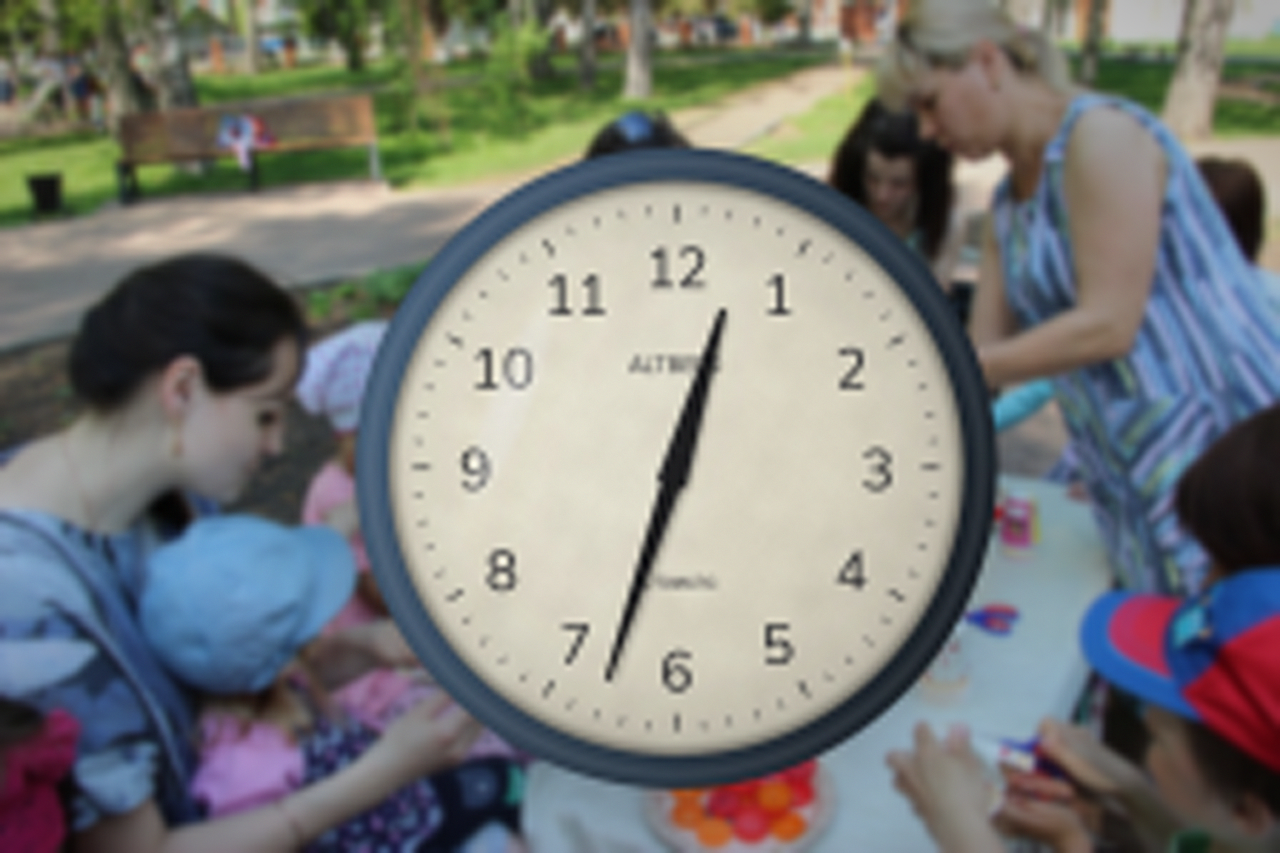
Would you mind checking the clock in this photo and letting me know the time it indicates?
12:33
